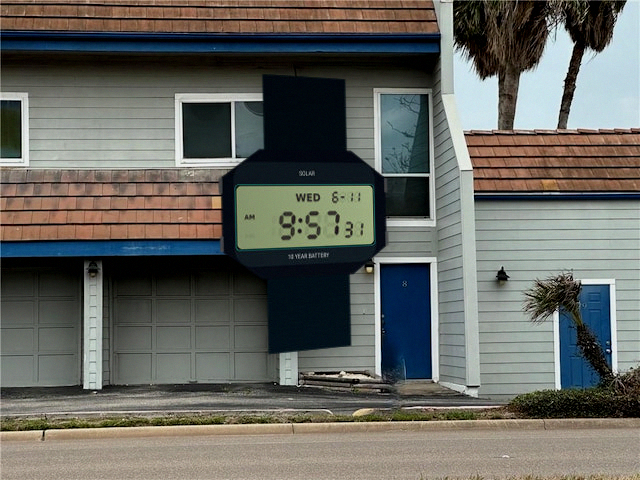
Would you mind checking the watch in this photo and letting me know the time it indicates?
9:57:31
